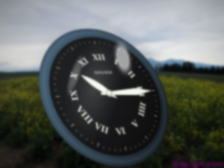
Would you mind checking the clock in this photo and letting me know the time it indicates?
10:15
